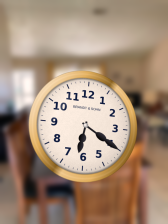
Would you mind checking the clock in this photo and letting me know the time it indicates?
6:20
